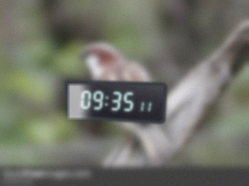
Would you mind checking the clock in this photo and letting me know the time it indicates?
9:35
